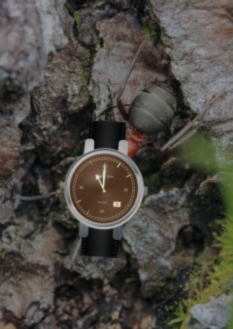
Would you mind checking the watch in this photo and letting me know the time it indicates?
11:00
